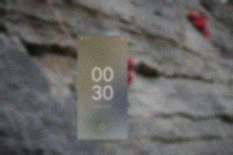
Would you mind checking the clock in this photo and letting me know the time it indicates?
0:30
